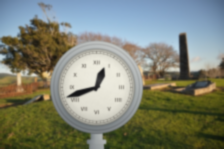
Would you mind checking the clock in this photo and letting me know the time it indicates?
12:42
